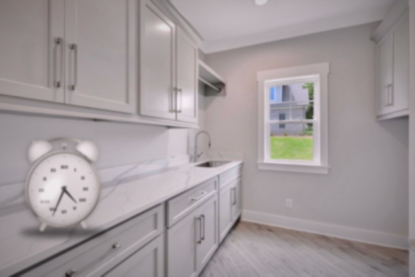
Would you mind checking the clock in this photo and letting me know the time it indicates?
4:34
